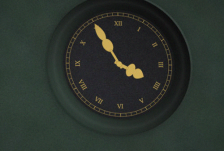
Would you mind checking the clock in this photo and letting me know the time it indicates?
3:55
